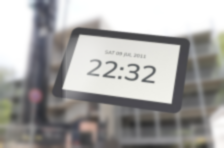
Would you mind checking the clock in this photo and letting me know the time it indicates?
22:32
